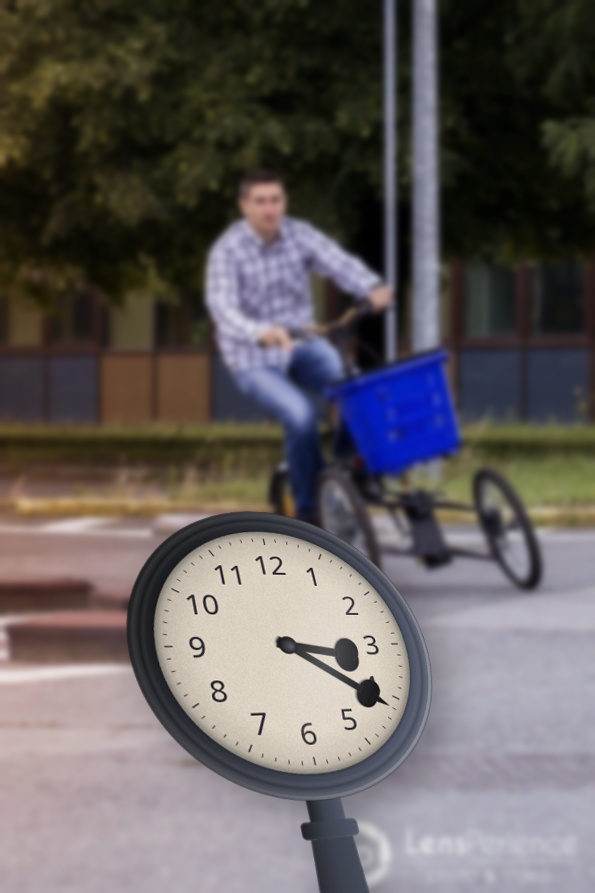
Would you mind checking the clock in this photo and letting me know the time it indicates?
3:21
